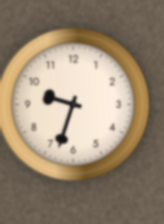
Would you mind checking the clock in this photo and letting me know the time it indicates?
9:33
